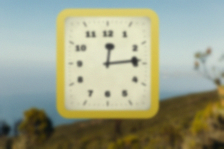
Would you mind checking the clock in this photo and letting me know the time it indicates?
12:14
